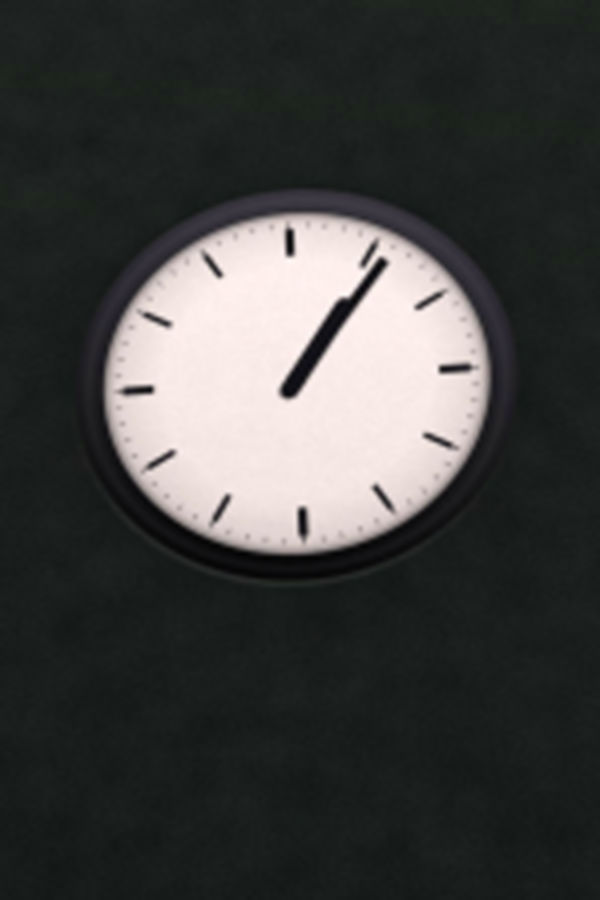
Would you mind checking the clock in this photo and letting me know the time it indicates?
1:06
